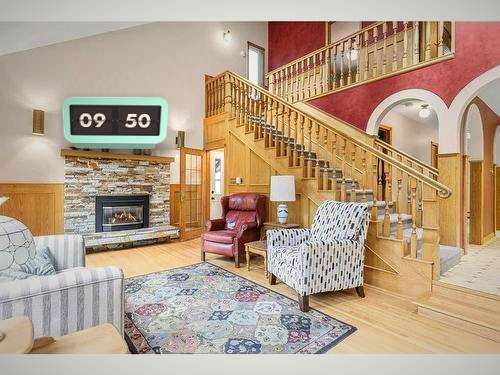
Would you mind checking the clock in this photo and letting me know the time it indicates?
9:50
